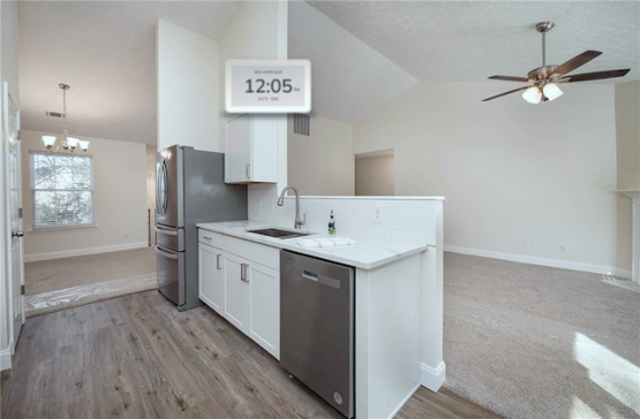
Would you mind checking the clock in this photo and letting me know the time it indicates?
12:05
